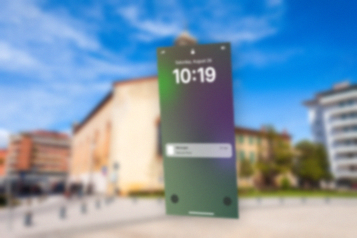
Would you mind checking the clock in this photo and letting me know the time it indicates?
10:19
